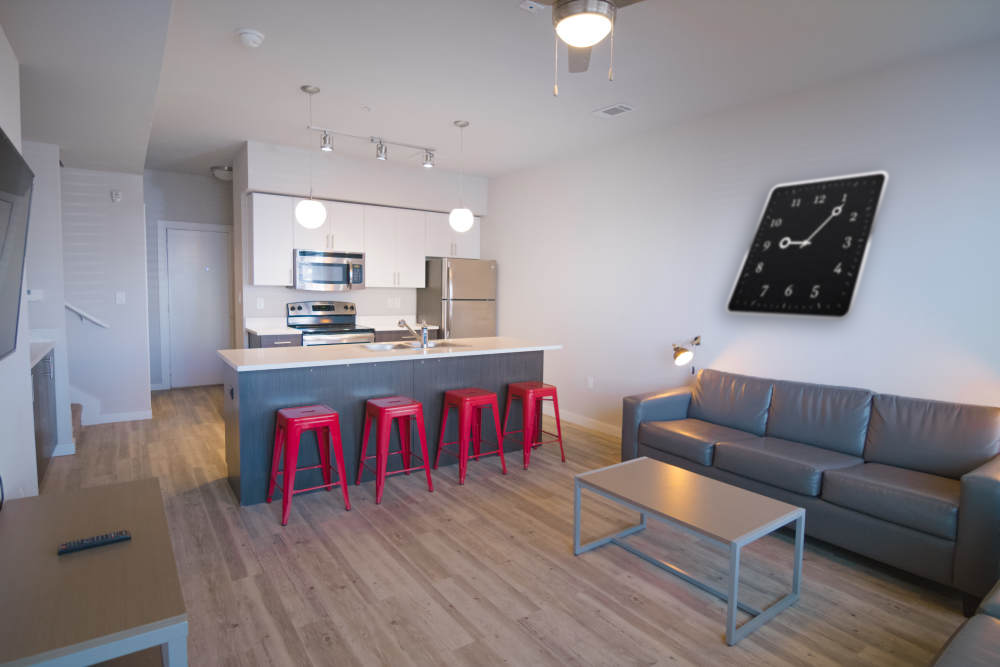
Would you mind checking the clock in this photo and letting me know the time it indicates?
9:06
